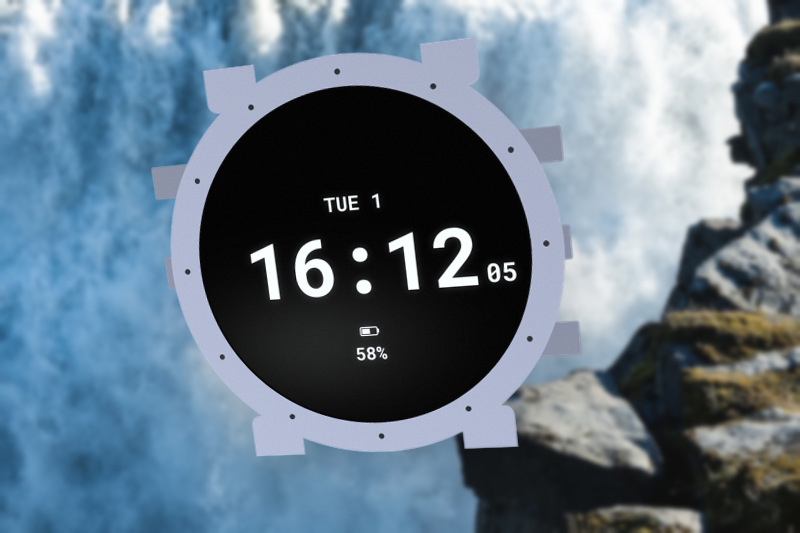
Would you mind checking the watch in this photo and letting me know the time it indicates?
16:12:05
